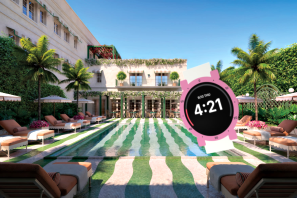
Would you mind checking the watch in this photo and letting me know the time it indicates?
4:21
